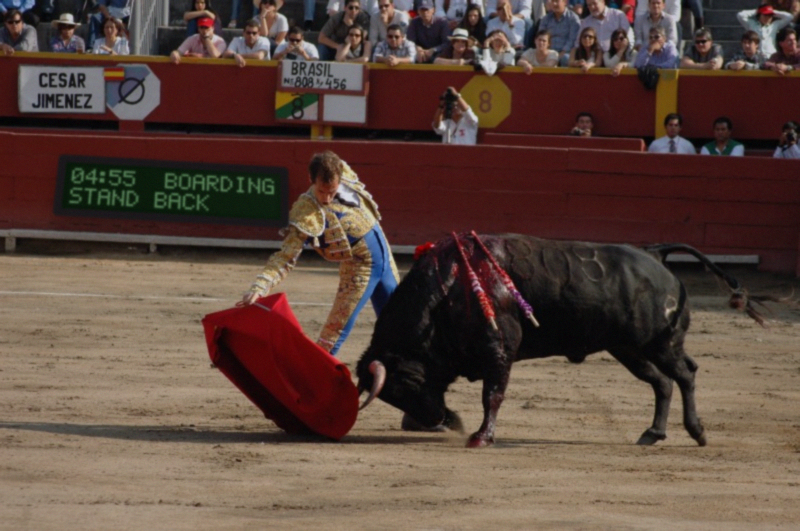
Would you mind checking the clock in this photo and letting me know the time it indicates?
4:55
